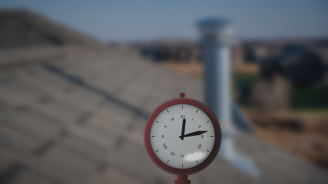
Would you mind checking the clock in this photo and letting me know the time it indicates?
12:13
